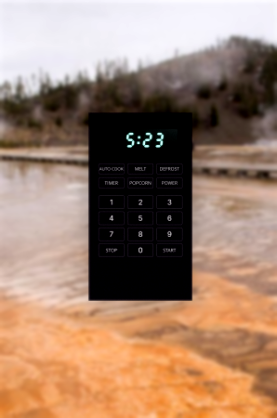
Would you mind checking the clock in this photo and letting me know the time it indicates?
5:23
